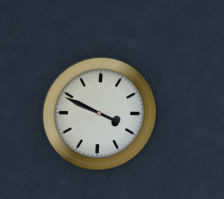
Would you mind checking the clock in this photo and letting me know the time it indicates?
3:49
